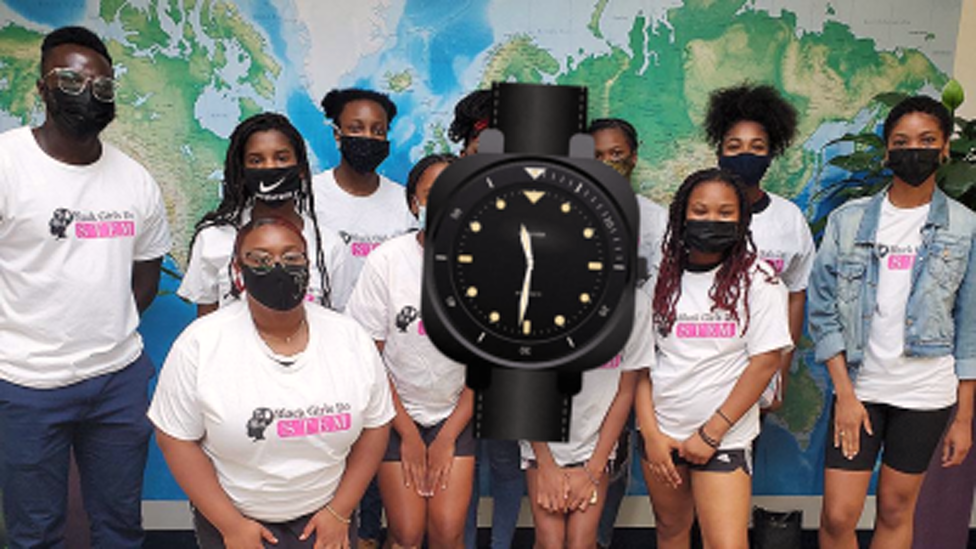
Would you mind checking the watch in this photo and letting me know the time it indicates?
11:31
